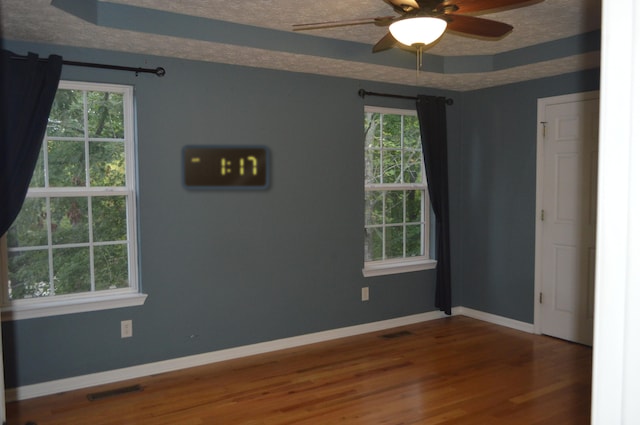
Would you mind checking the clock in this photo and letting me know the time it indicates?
1:17
